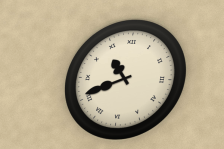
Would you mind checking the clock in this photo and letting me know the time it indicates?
10:41
